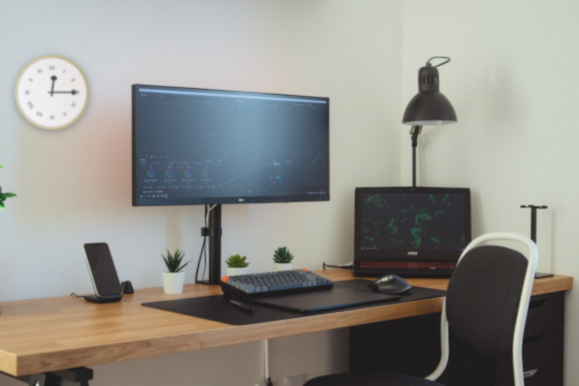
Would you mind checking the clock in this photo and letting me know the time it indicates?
12:15
